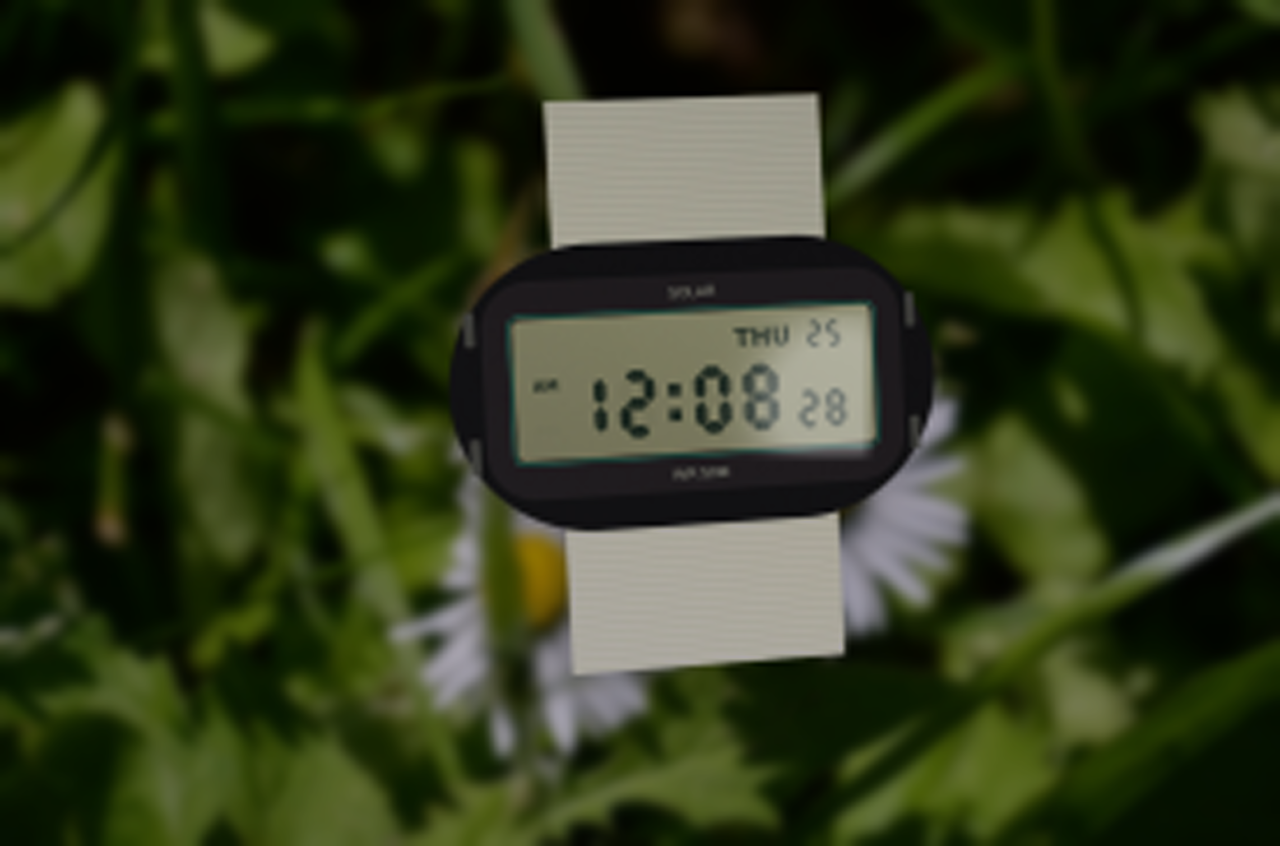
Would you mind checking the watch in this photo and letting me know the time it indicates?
12:08:28
